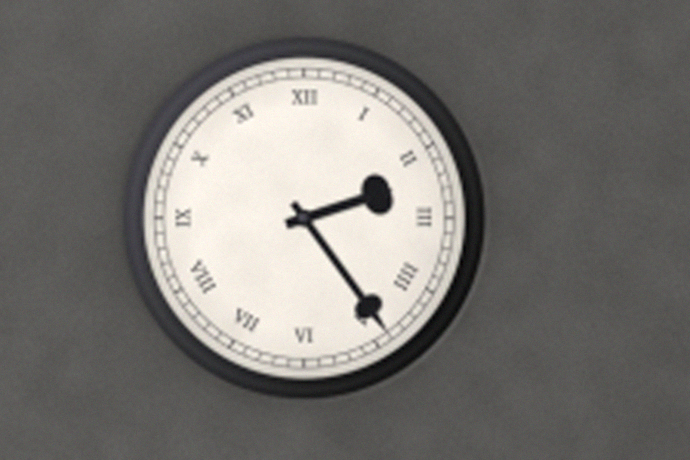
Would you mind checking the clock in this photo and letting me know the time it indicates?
2:24
